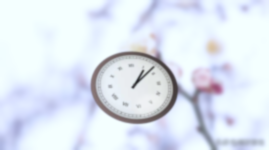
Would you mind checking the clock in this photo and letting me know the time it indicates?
1:08
